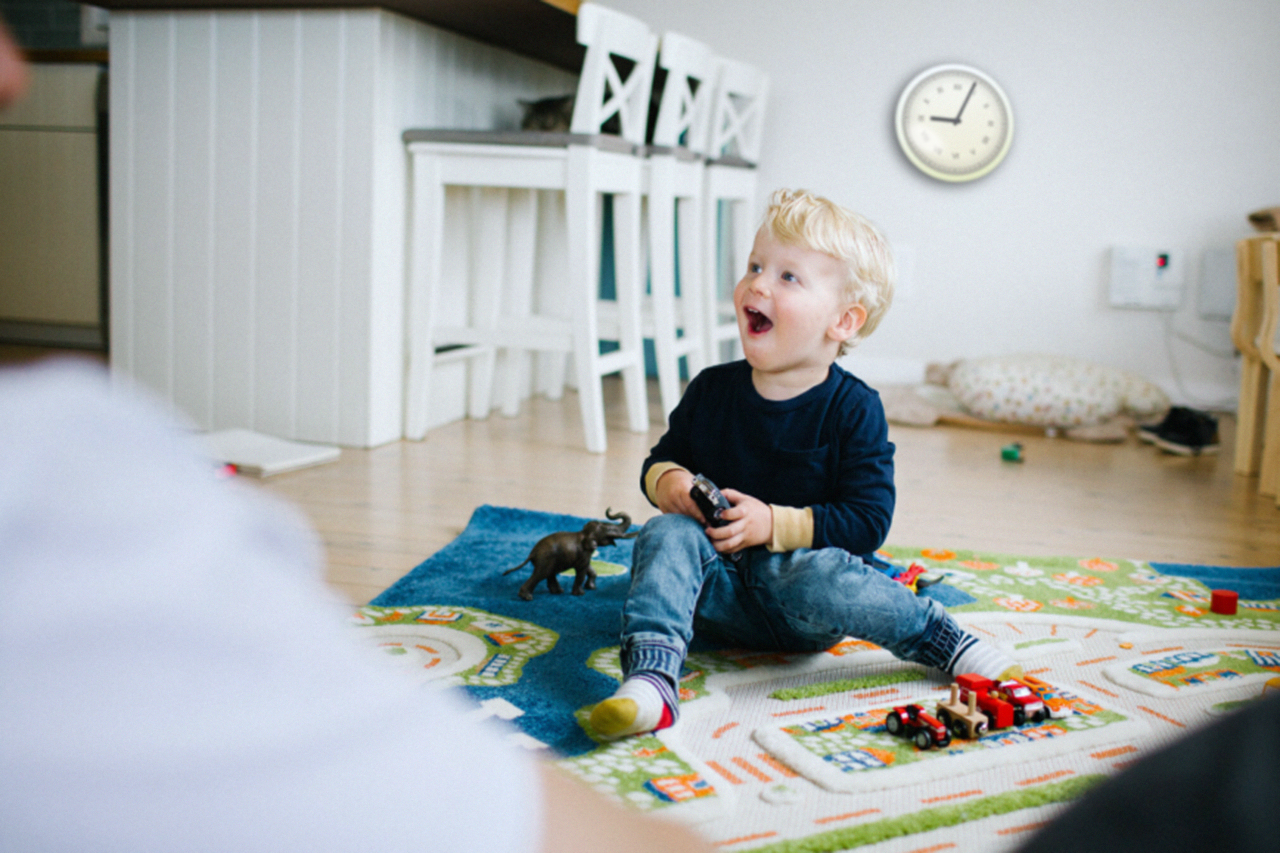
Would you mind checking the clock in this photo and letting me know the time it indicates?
9:04
